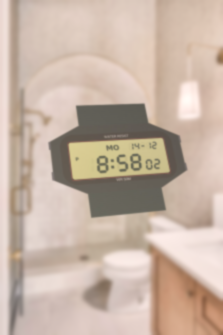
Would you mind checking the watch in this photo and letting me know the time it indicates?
8:58:02
